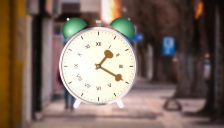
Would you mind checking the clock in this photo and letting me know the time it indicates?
1:20
